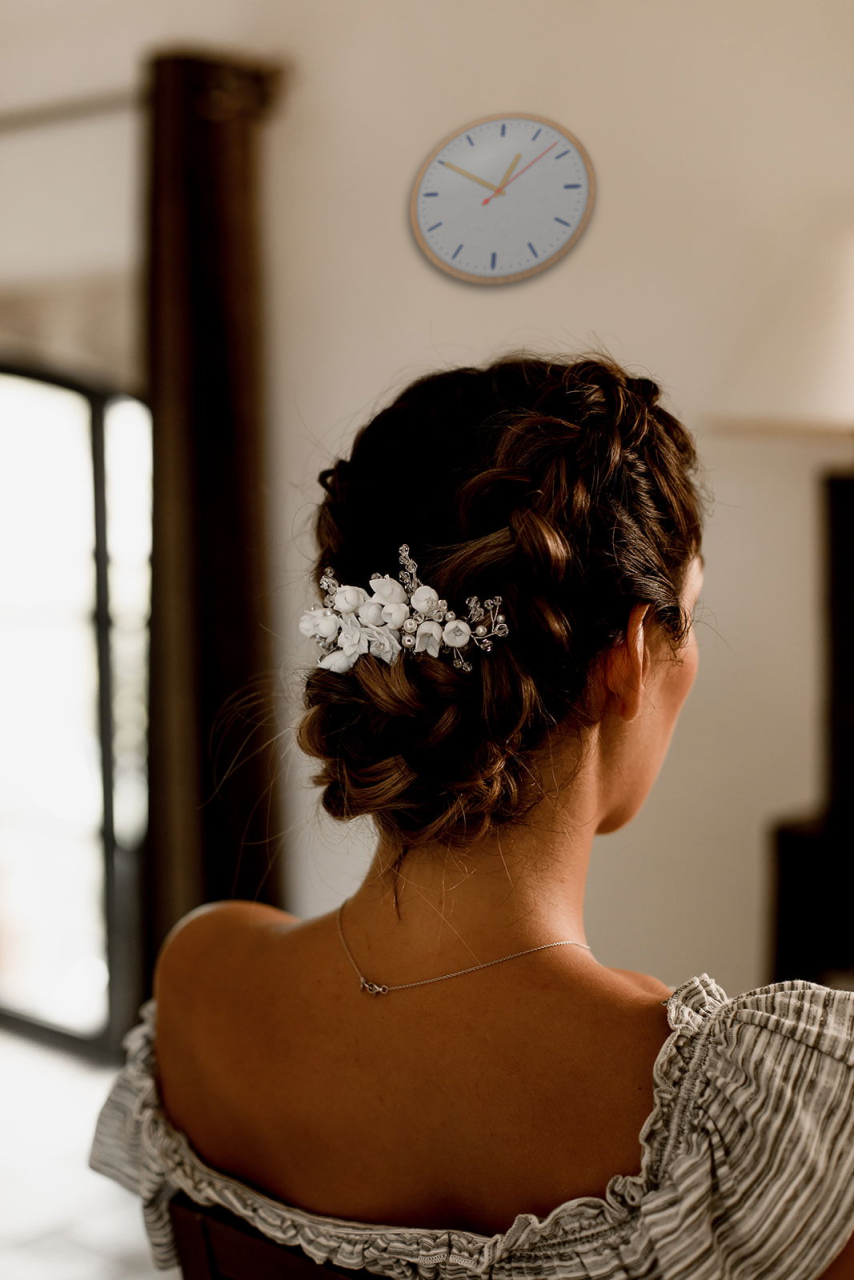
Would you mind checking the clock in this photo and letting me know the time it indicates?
12:50:08
